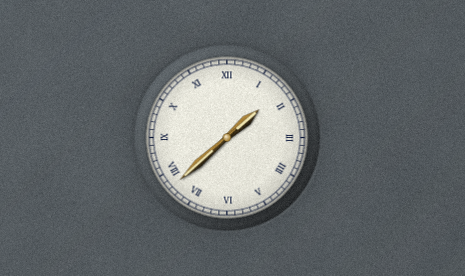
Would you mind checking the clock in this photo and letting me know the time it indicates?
1:38
